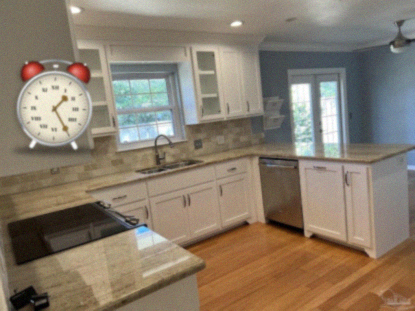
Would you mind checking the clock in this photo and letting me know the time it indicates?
1:25
